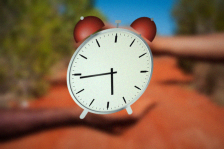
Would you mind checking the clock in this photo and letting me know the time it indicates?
5:44
